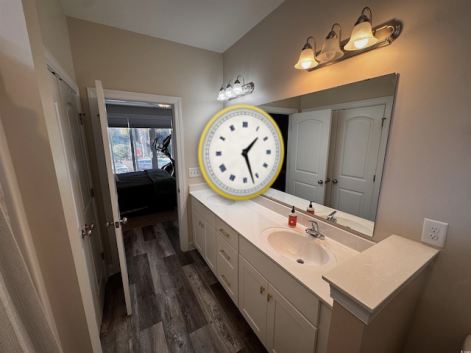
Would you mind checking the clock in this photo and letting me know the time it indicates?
1:27
